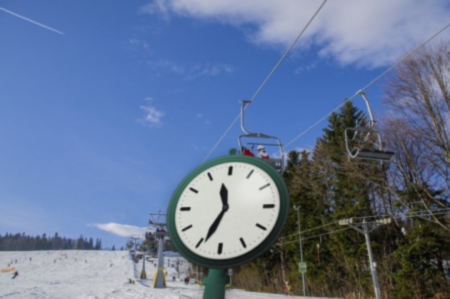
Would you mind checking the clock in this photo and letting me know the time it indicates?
11:34
